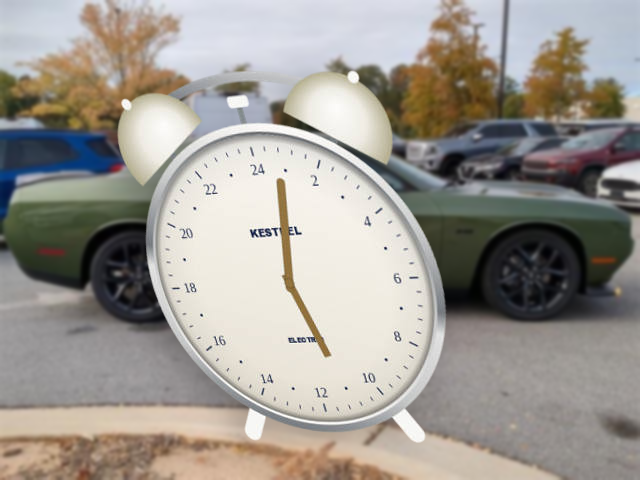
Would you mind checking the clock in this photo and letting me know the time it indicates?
11:02
